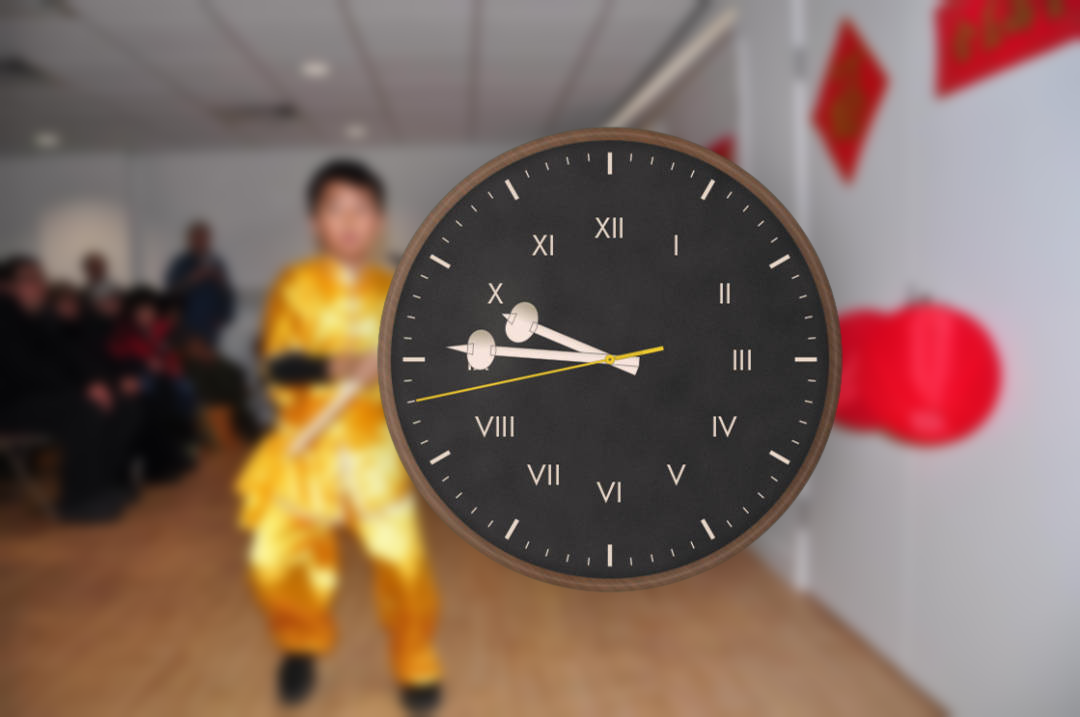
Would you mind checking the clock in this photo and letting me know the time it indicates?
9:45:43
